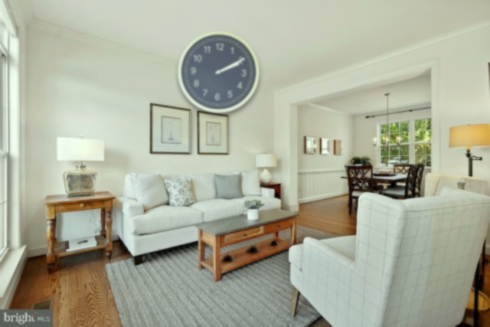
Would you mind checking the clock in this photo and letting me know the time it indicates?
2:10
